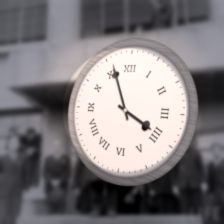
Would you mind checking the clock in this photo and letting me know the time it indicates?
3:56
